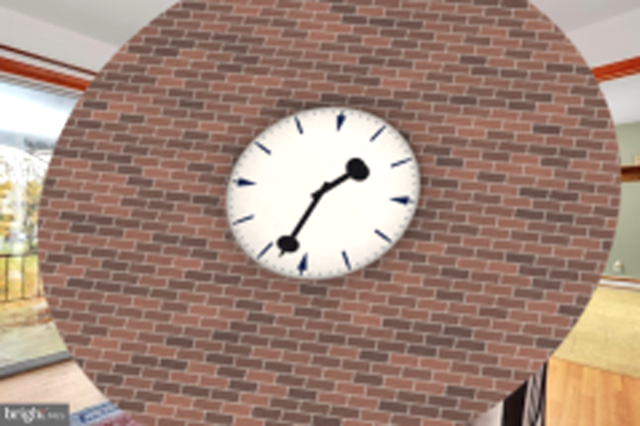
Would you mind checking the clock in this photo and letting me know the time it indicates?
1:33
